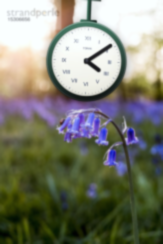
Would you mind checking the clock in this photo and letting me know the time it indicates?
4:09
